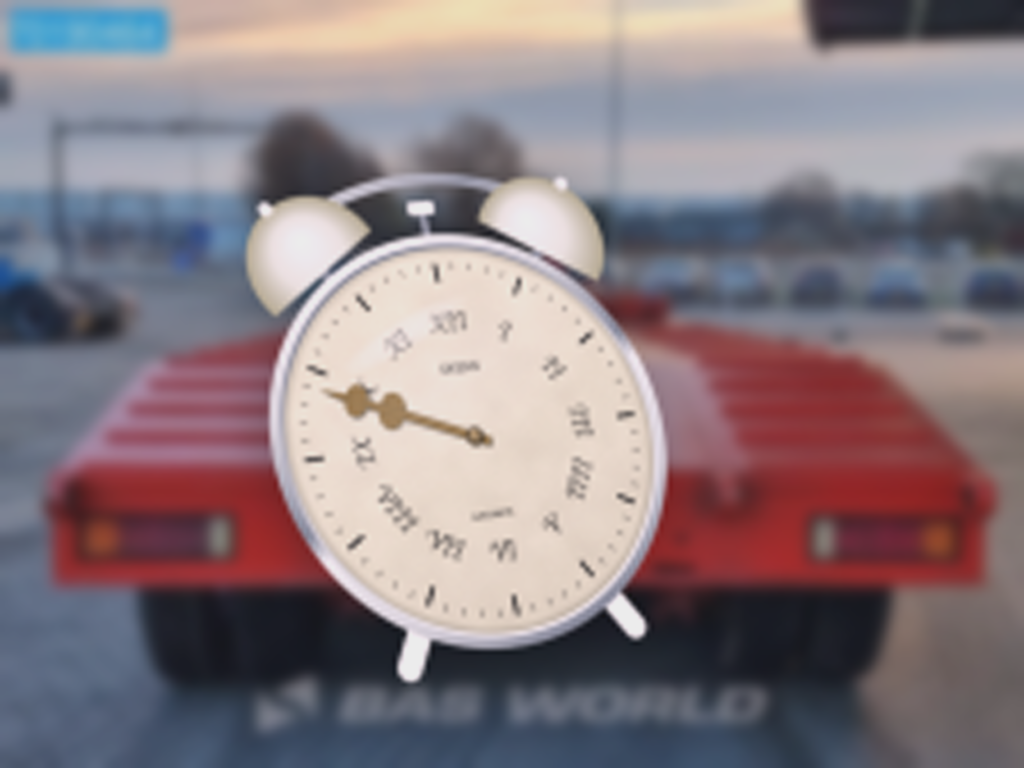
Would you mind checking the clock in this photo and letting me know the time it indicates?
9:49
